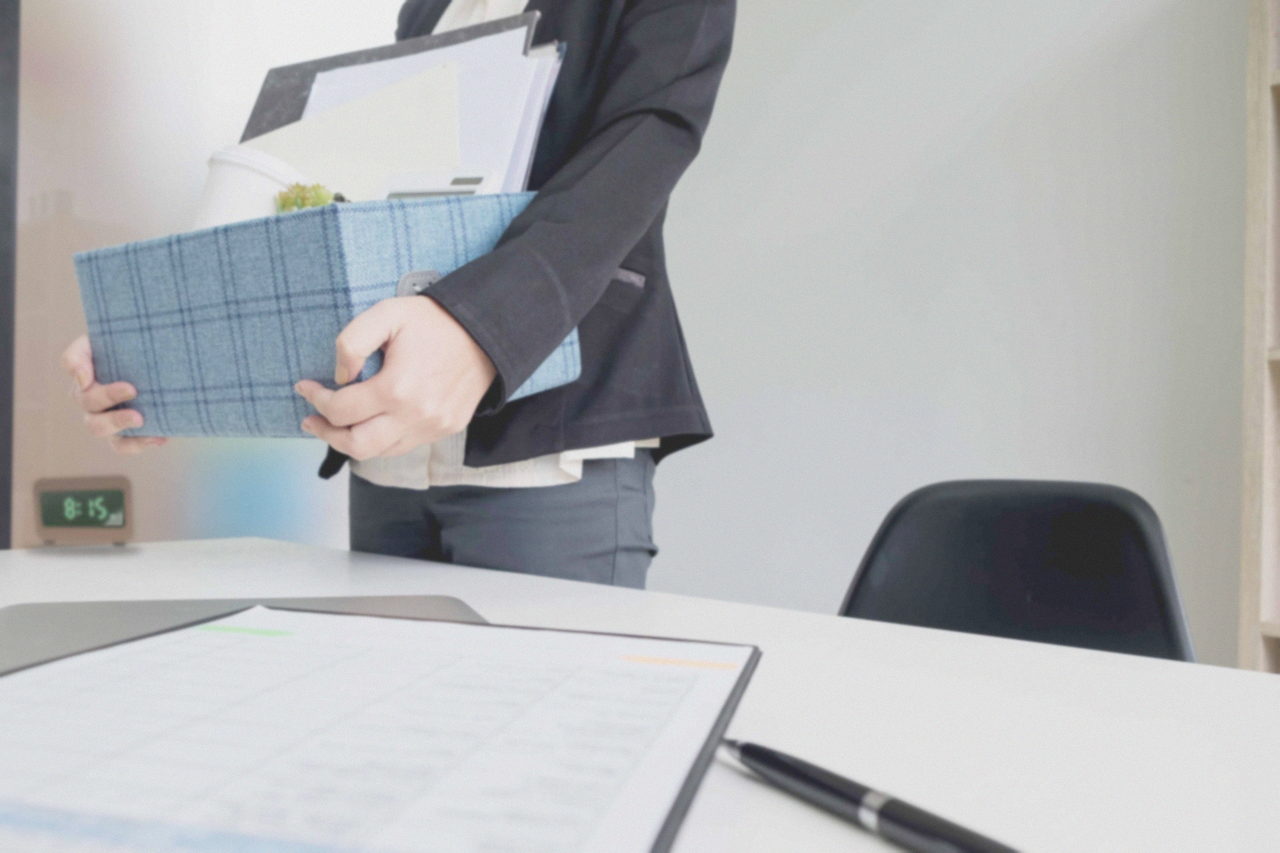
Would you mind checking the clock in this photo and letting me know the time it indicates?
8:15
